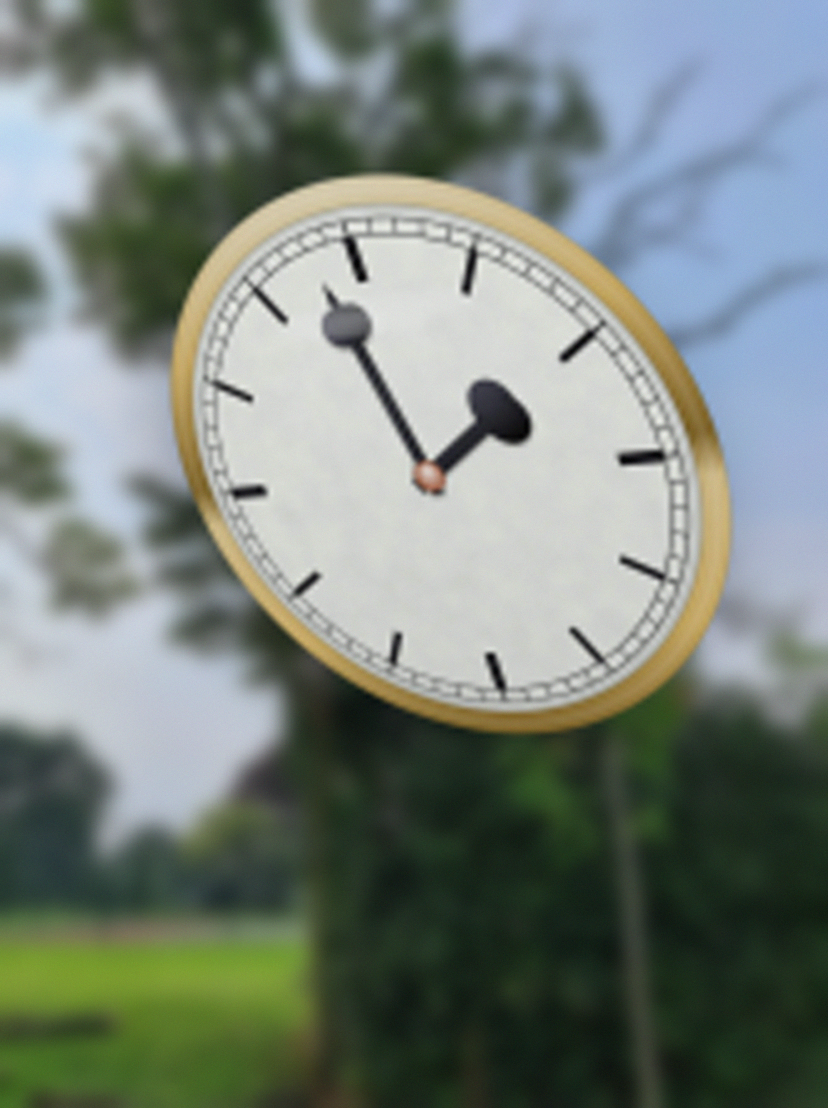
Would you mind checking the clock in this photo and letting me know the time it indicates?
1:58
